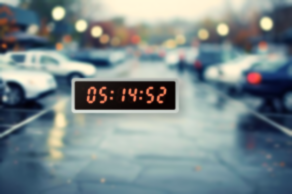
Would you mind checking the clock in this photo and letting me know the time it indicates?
5:14:52
